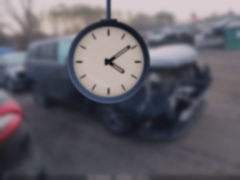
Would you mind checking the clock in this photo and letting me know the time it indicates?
4:09
